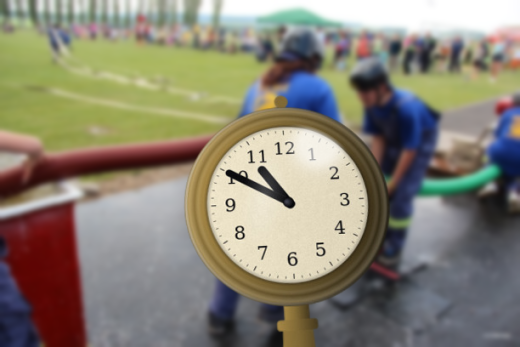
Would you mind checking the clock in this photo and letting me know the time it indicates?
10:50
